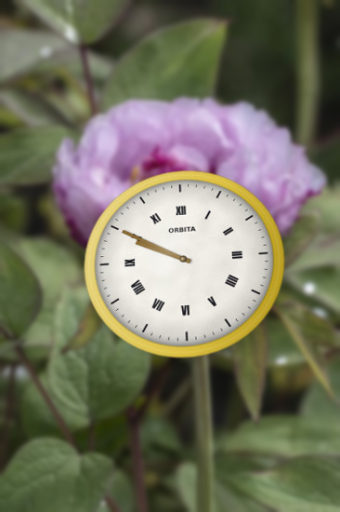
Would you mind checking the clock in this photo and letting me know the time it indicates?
9:50
